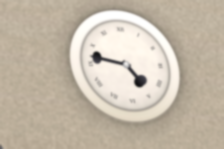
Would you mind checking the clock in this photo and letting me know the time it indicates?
4:47
